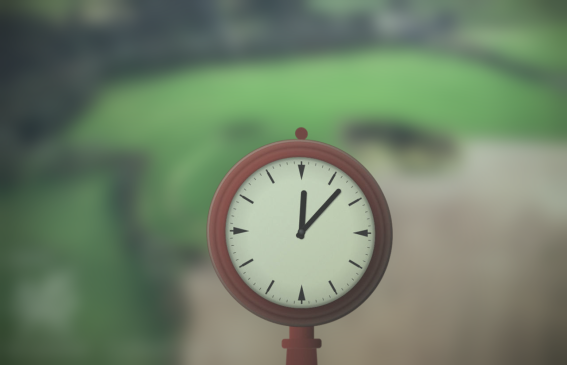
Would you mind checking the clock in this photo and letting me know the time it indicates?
12:07
